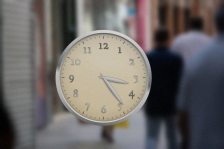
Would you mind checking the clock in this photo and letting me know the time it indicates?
3:24
